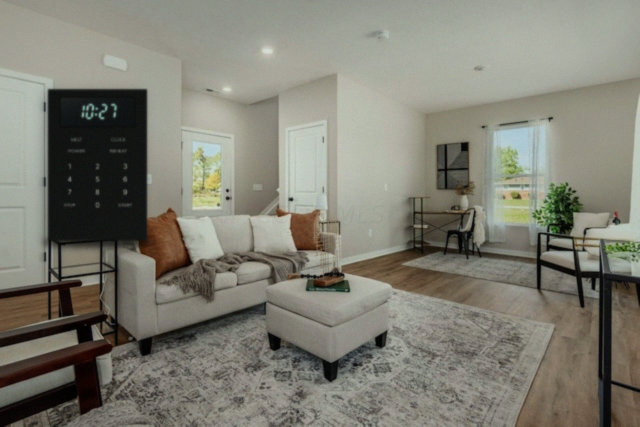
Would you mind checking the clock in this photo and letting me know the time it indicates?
10:27
